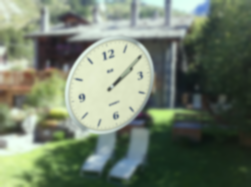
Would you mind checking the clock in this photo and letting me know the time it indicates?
2:10
